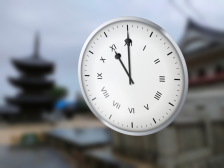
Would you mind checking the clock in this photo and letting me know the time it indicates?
11:00
